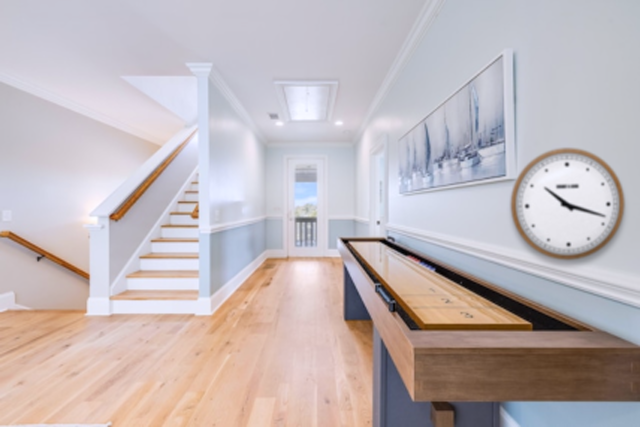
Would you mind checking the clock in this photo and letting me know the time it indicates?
10:18
